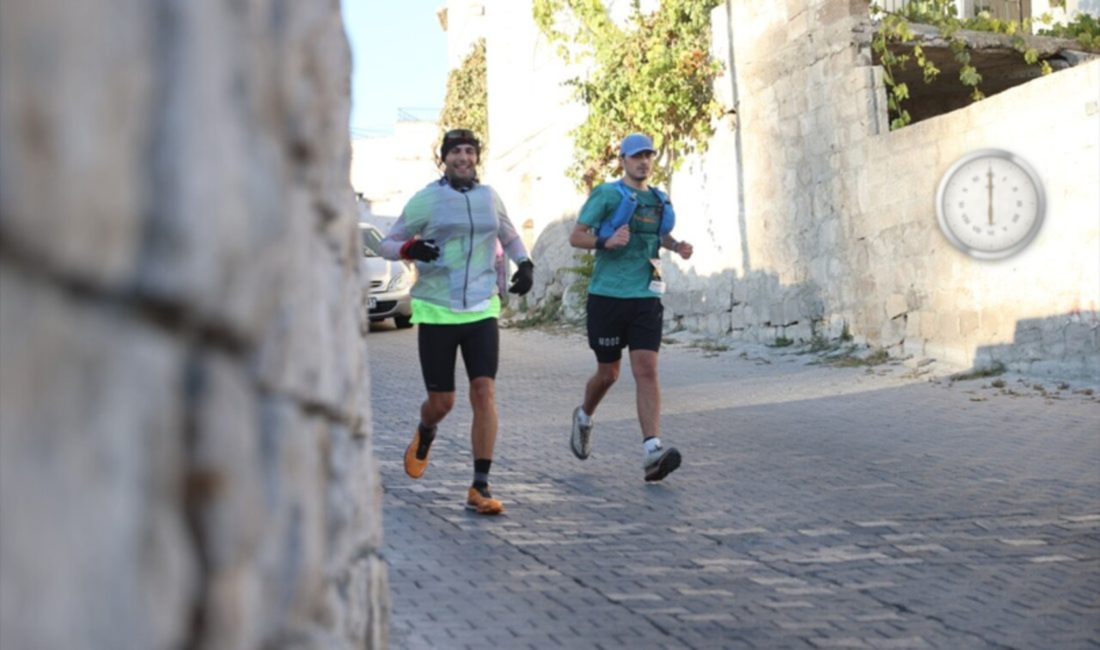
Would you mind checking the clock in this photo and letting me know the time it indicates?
6:00
